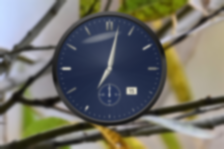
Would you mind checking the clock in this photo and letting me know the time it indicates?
7:02
